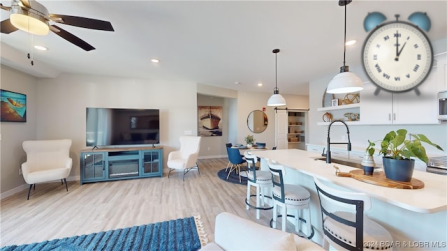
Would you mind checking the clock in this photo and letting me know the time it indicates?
1:00
